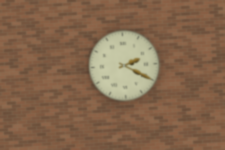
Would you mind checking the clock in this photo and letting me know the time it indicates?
2:20
